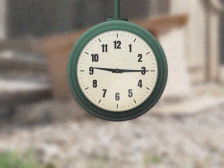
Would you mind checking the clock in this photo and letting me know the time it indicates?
9:15
